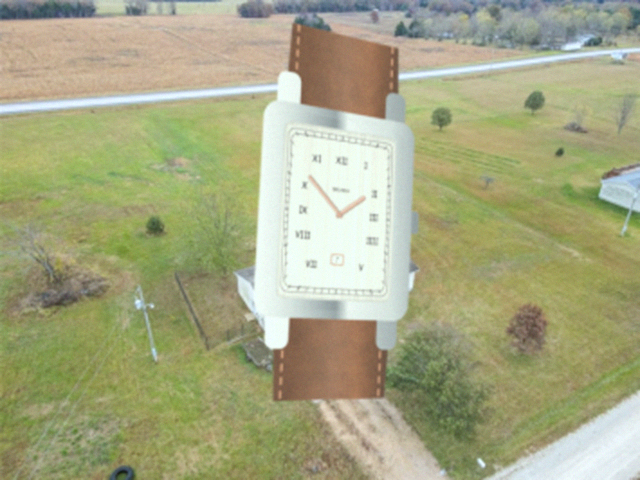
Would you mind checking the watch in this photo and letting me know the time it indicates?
1:52
